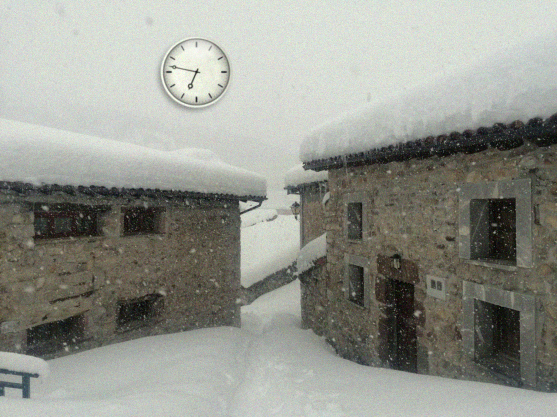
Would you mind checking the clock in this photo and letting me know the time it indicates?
6:47
